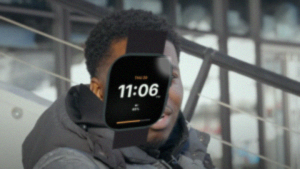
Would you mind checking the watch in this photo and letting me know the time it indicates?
11:06
